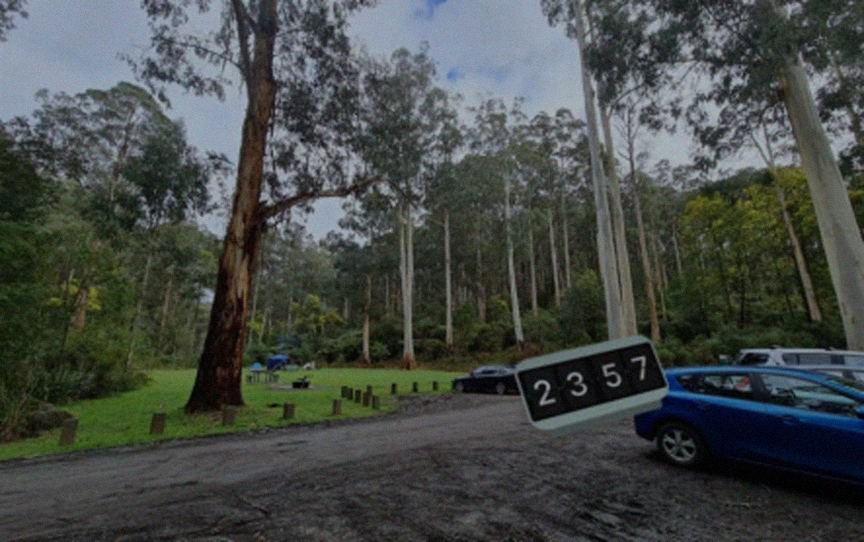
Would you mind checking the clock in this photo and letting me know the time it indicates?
23:57
